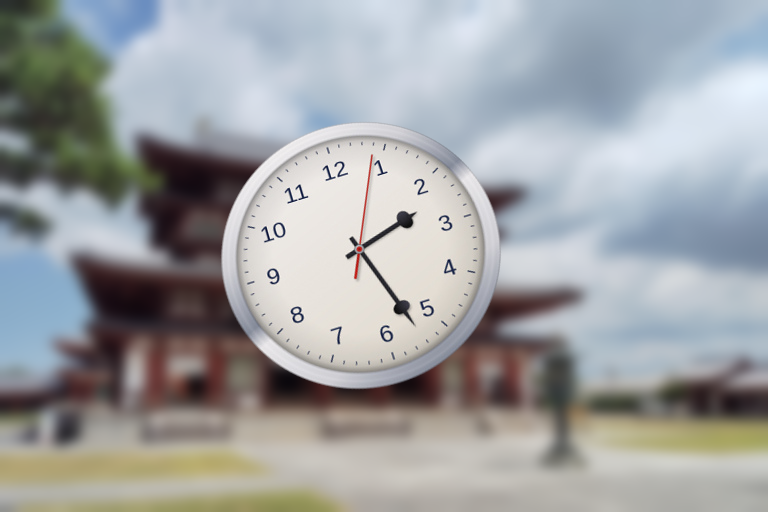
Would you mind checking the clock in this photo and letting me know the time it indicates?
2:27:04
